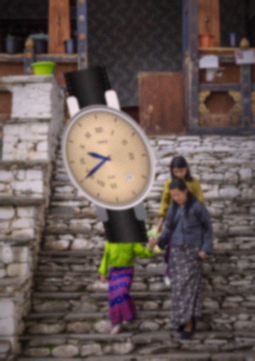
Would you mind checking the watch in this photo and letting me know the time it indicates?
9:40
